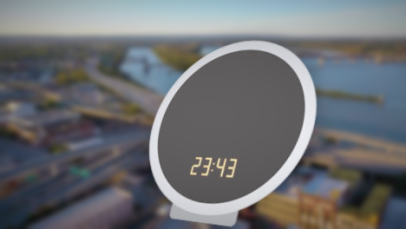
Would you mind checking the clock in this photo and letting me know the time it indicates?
23:43
